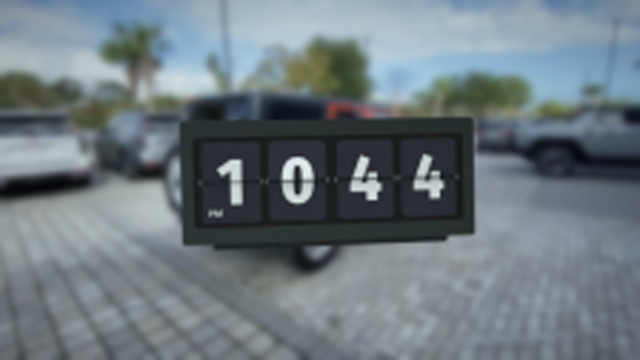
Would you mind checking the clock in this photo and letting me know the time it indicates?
10:44
